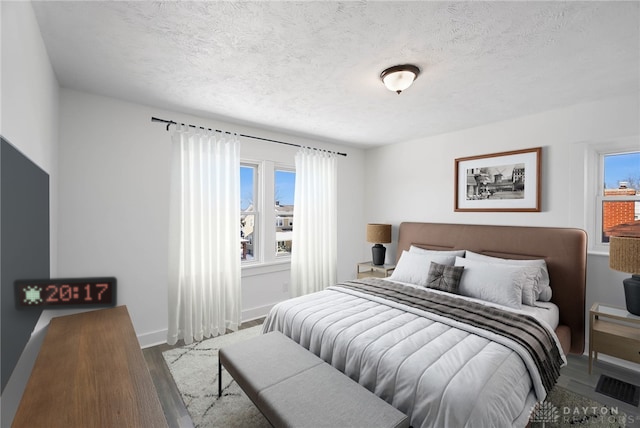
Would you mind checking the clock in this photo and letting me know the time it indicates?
20:17
